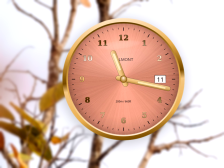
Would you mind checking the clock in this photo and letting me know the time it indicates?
11:17
